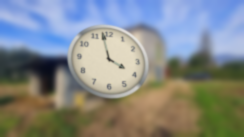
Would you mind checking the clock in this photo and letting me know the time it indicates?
3:58
